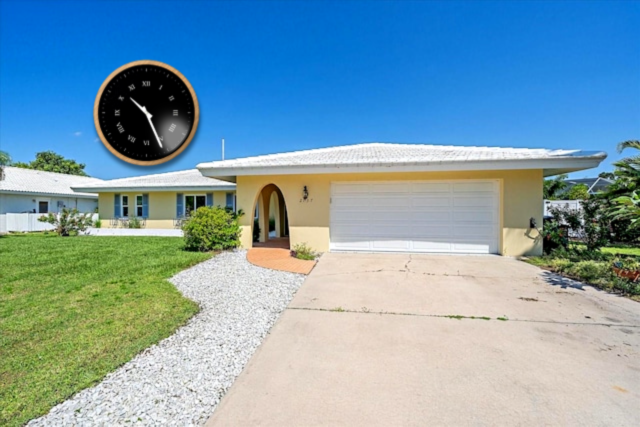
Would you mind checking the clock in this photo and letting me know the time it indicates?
10:26
